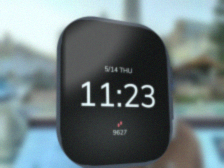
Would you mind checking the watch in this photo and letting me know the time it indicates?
11:23
